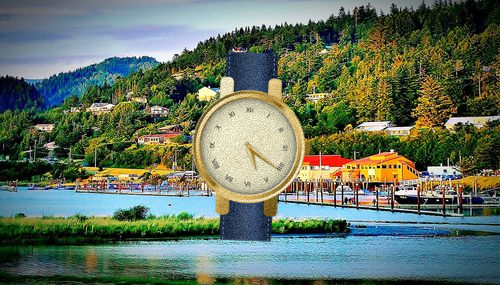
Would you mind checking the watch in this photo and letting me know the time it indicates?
5:21
